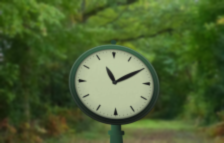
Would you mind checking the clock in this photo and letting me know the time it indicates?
11:10
